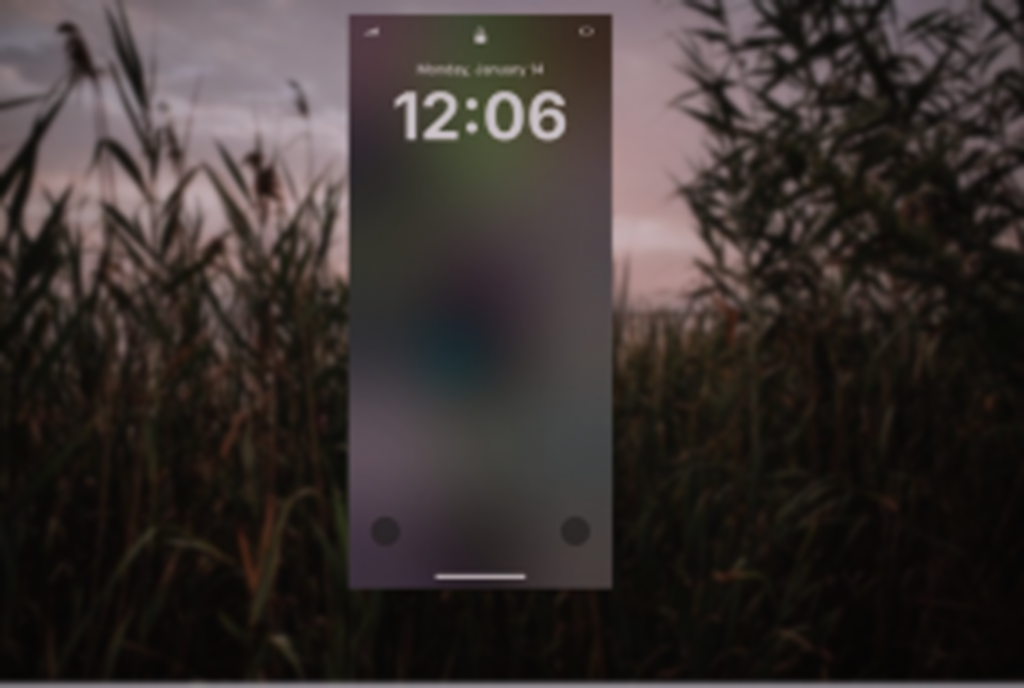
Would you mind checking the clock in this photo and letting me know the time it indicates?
12:06
